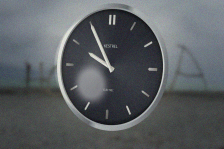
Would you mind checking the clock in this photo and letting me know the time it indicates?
9:55
